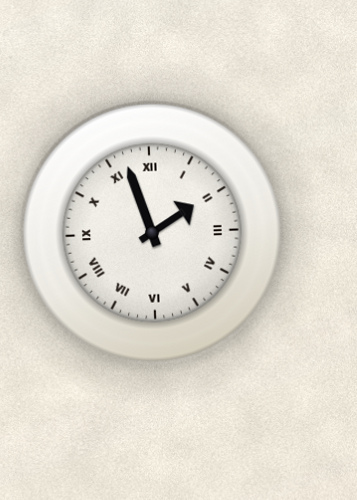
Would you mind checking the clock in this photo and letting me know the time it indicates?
1:57
